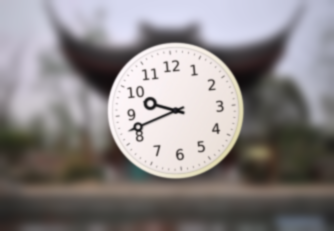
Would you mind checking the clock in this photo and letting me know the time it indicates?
9:42
